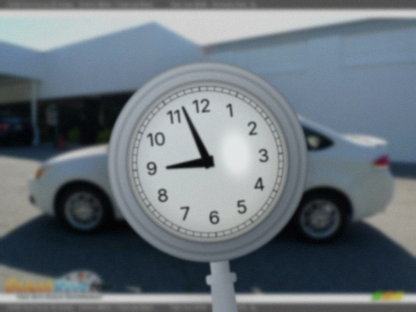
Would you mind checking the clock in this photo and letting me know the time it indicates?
8:57
